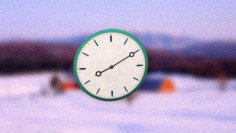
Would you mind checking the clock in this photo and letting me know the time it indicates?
8:10
